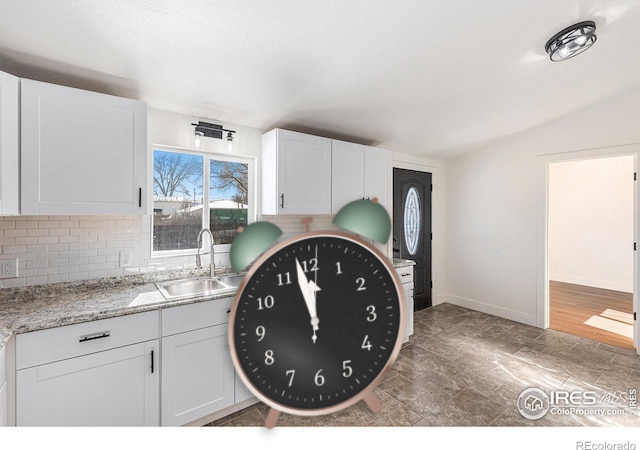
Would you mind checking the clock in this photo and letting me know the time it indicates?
11:58:01
